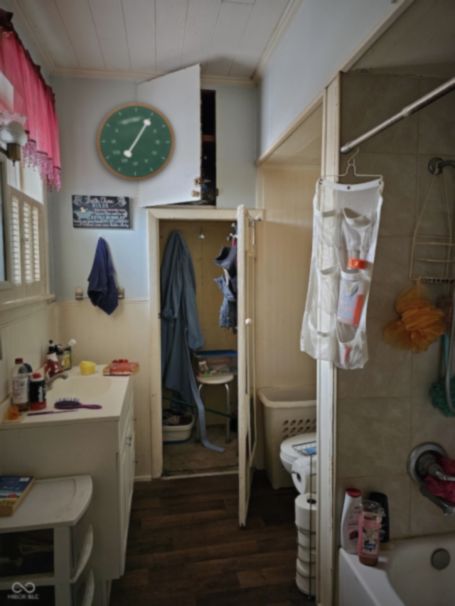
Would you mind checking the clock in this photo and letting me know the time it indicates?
7:05
